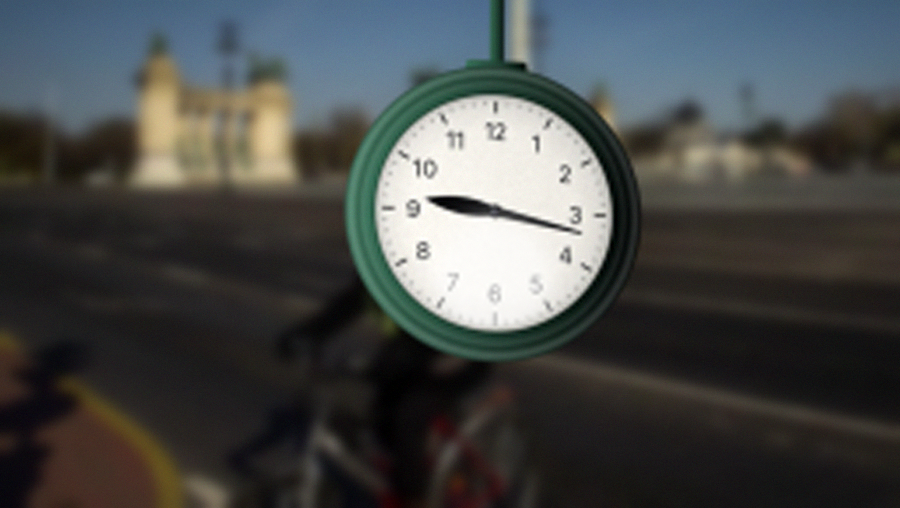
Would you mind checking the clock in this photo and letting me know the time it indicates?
9:17
